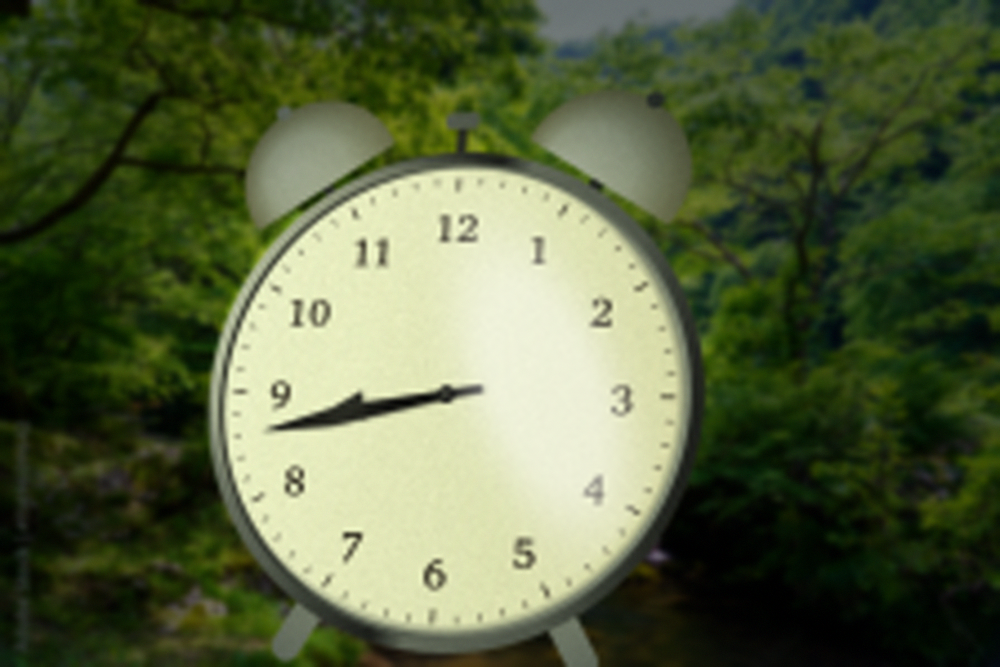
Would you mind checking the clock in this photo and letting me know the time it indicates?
8:43
